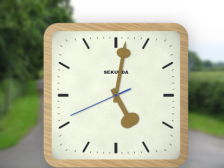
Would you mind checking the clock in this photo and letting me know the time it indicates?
5:01:41
